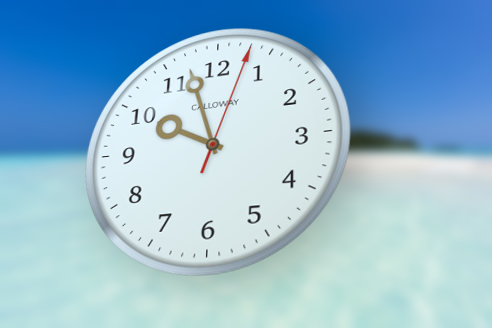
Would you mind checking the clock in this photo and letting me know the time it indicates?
9:57:03
